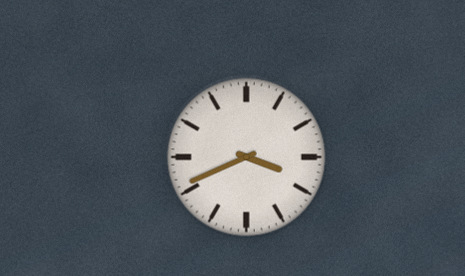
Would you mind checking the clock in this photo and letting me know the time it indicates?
3:41
